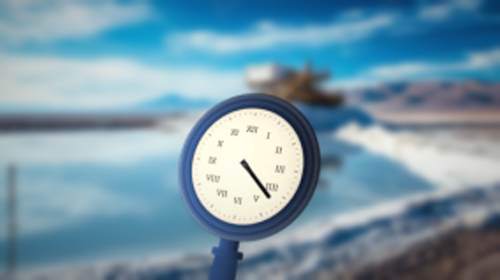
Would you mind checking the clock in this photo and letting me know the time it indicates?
4:22
